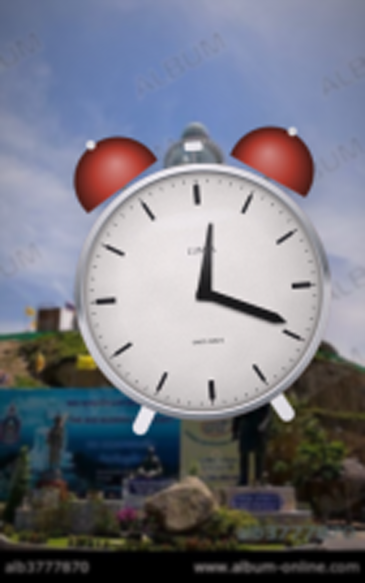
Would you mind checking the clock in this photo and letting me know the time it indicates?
12:19
